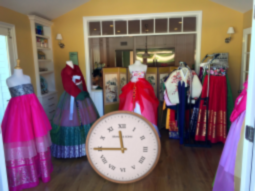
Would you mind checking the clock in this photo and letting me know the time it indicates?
11:45
